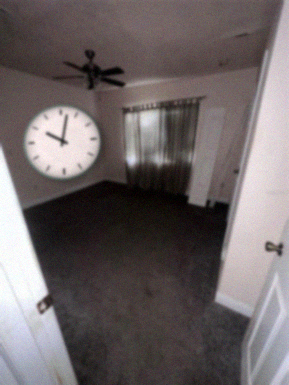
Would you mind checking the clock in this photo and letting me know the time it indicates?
10:02
